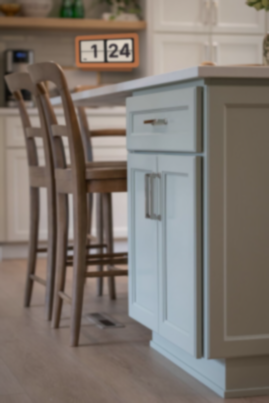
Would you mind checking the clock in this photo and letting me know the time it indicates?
1:24
